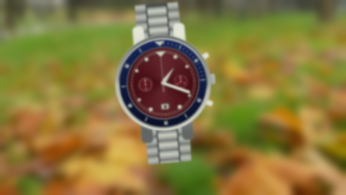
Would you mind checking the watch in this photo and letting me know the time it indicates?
1:19
